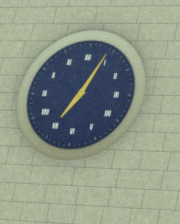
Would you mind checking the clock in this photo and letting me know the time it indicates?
7:04
